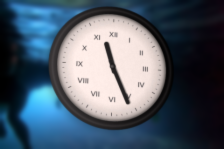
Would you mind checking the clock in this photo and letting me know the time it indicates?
11:26
